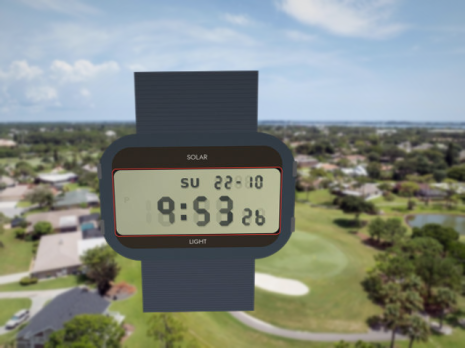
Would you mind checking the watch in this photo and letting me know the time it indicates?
9:53:26
